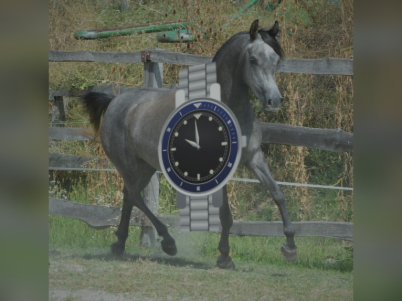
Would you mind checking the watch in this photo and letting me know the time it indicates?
9:59
